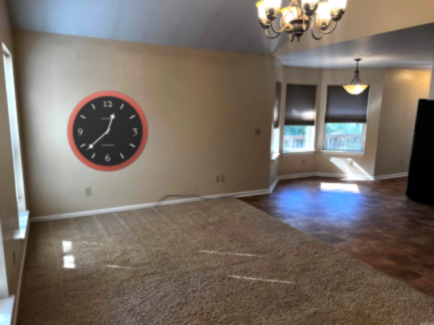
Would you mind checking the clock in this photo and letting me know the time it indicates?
12:38
